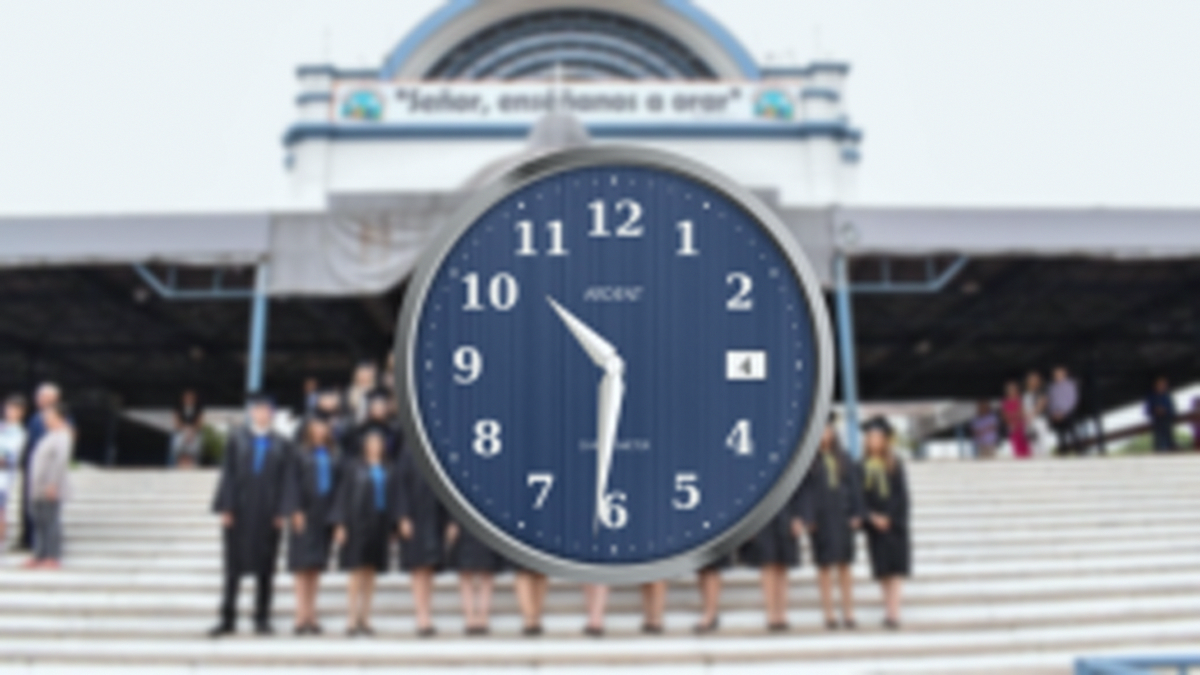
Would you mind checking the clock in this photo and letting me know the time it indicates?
10:31
